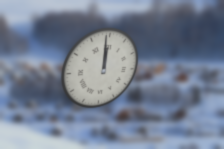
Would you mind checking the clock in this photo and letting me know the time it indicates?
11:59
